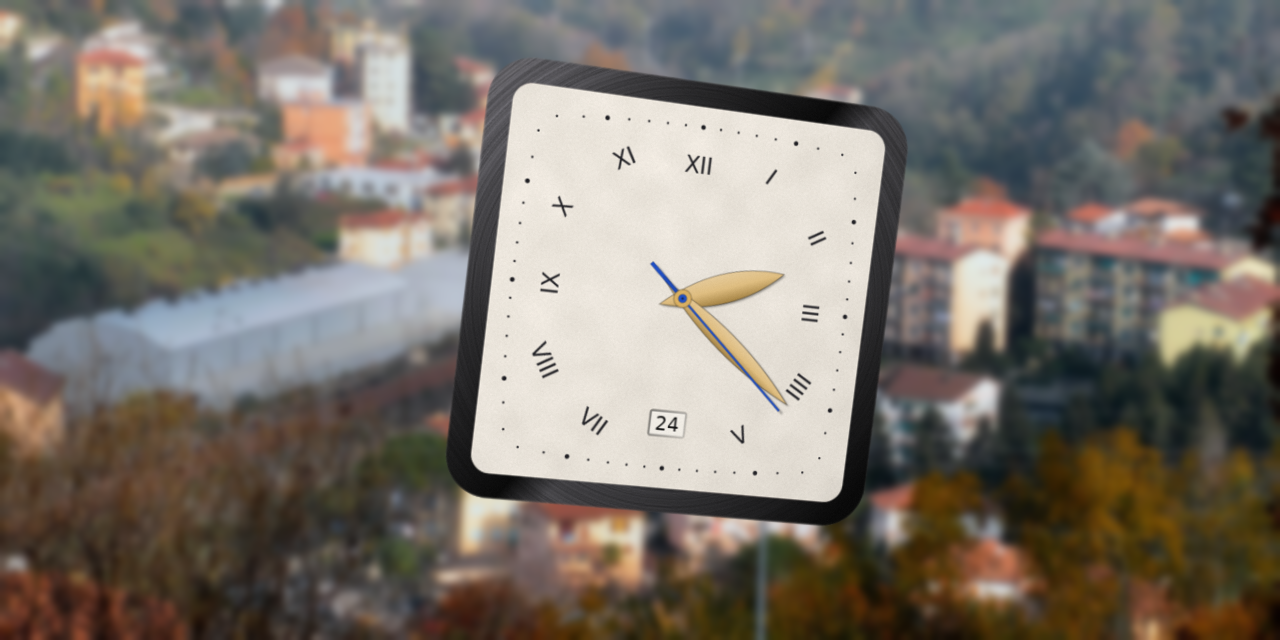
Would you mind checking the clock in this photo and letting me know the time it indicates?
2:21:22
